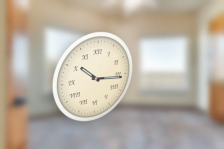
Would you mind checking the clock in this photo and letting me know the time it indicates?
10:16
